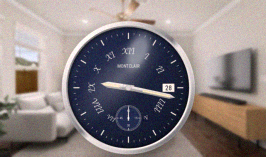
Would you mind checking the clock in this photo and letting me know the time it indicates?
9:17
